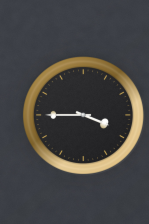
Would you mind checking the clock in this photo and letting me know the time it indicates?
3:45
